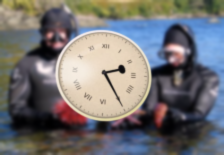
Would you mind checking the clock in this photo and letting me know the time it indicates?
2:25
